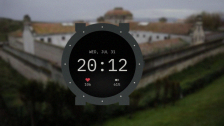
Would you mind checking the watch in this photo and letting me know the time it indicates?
20:12
